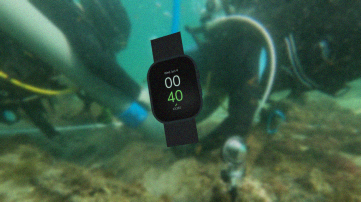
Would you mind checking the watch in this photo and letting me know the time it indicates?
0:40
